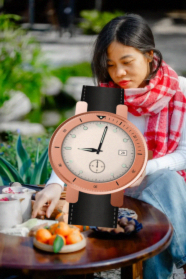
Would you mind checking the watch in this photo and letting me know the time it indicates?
9:02
